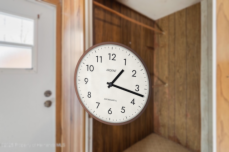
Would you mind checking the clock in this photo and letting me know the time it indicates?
1:17
